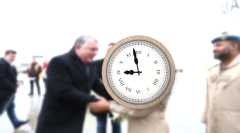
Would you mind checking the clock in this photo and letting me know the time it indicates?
8:58
